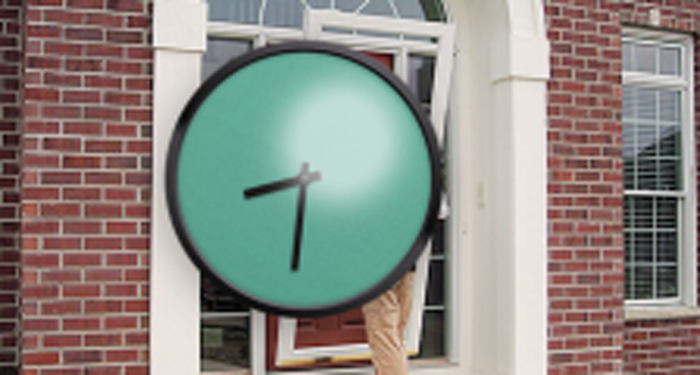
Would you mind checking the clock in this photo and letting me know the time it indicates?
8:31
